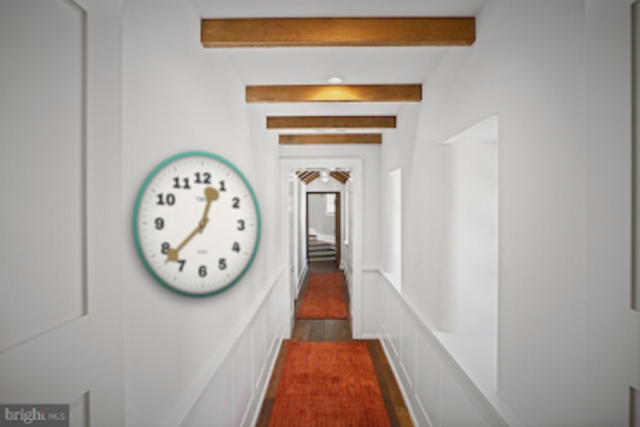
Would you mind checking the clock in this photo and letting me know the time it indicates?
12:38
